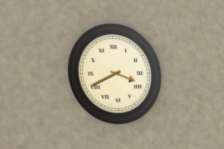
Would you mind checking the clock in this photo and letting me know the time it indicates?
3:41
